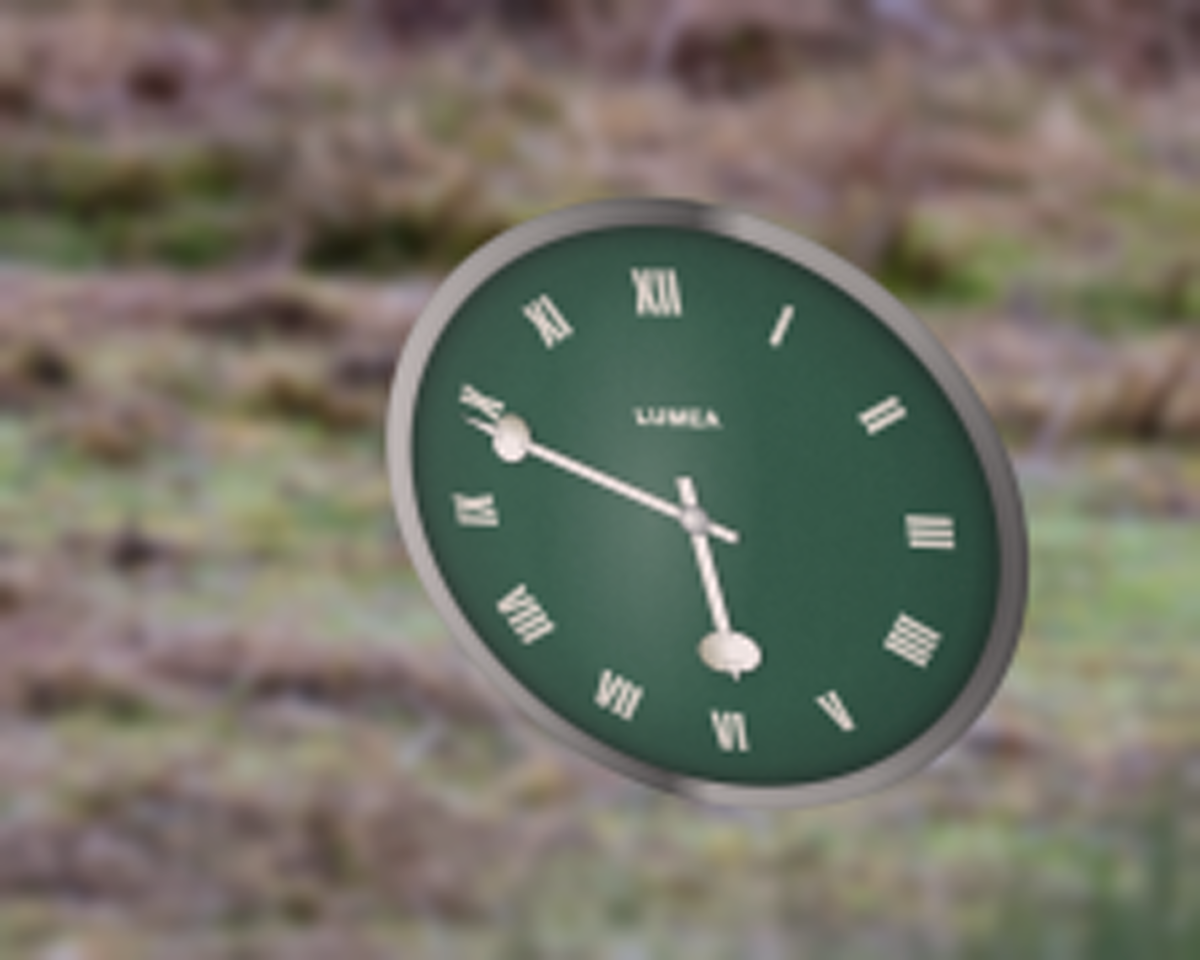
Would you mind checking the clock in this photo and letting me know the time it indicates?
5:49
